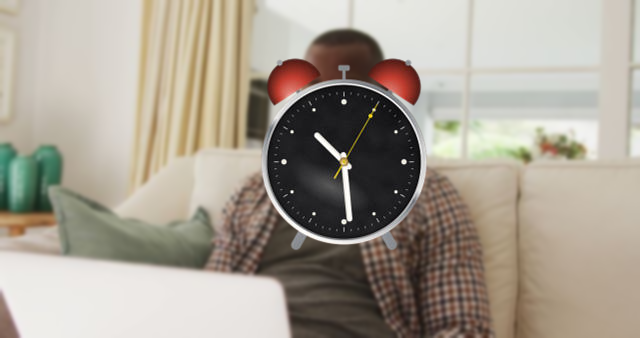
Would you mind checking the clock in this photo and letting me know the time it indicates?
10:29:05
